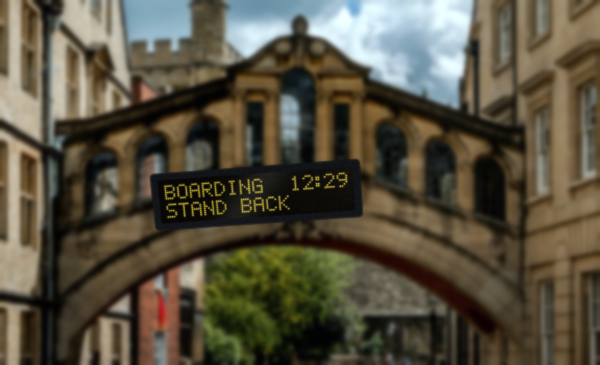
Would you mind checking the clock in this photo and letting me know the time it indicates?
12:29
